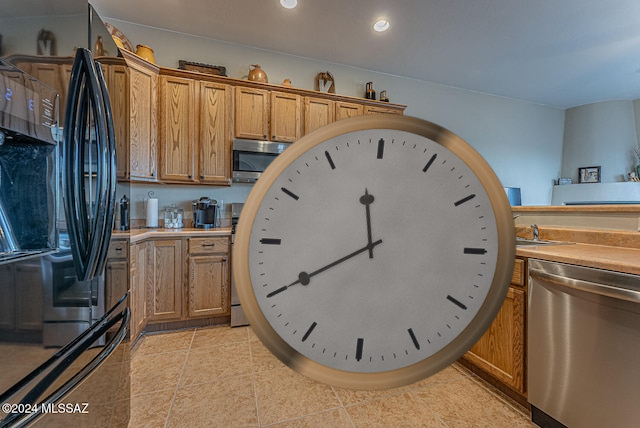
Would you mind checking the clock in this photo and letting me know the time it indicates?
11:40
